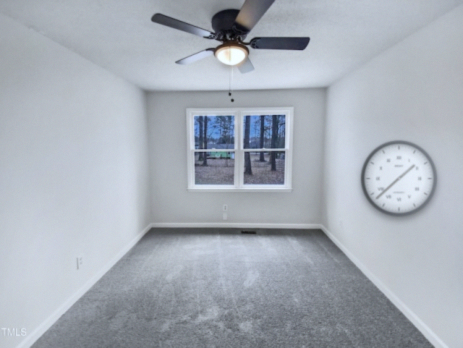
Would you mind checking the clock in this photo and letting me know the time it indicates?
1:38
